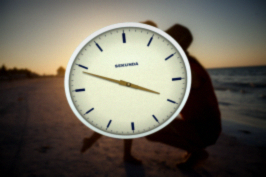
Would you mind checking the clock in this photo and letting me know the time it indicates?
3:49
